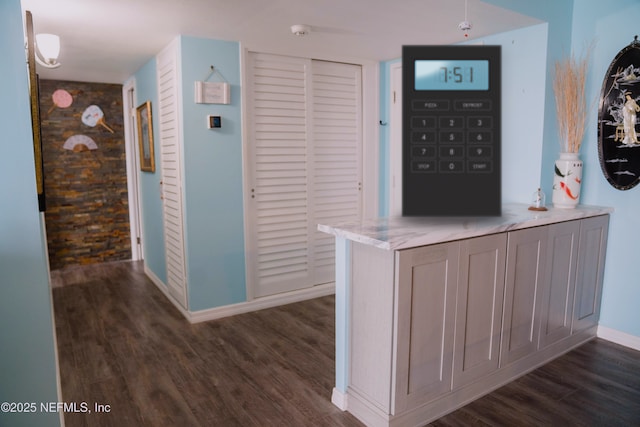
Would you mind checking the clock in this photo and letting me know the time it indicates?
7:51
